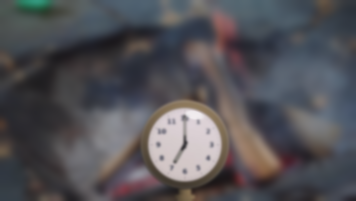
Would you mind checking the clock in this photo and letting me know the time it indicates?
7:00
